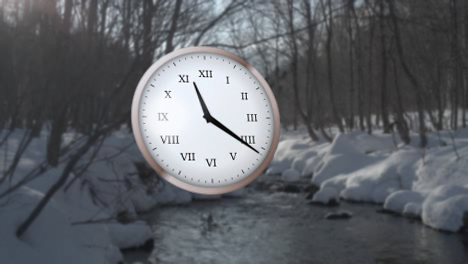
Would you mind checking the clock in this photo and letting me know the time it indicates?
11:21
